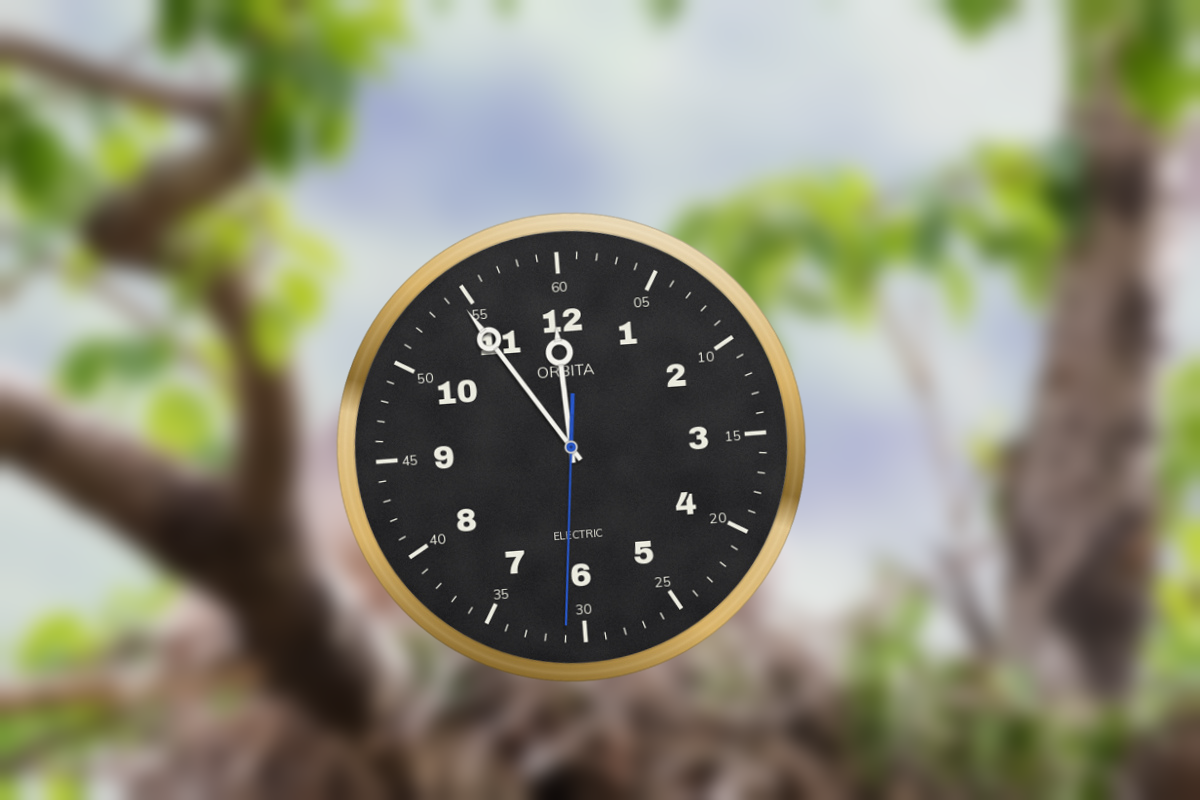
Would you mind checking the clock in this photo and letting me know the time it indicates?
11:54:31
